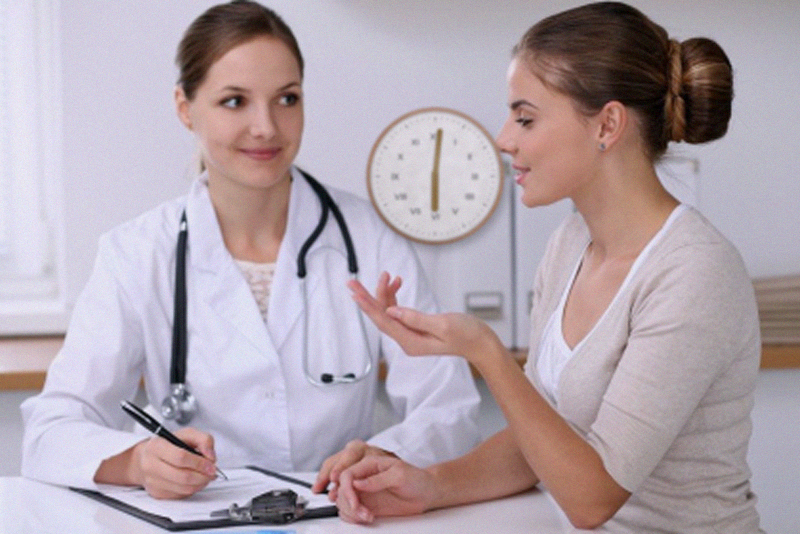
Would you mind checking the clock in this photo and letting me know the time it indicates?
6:01
